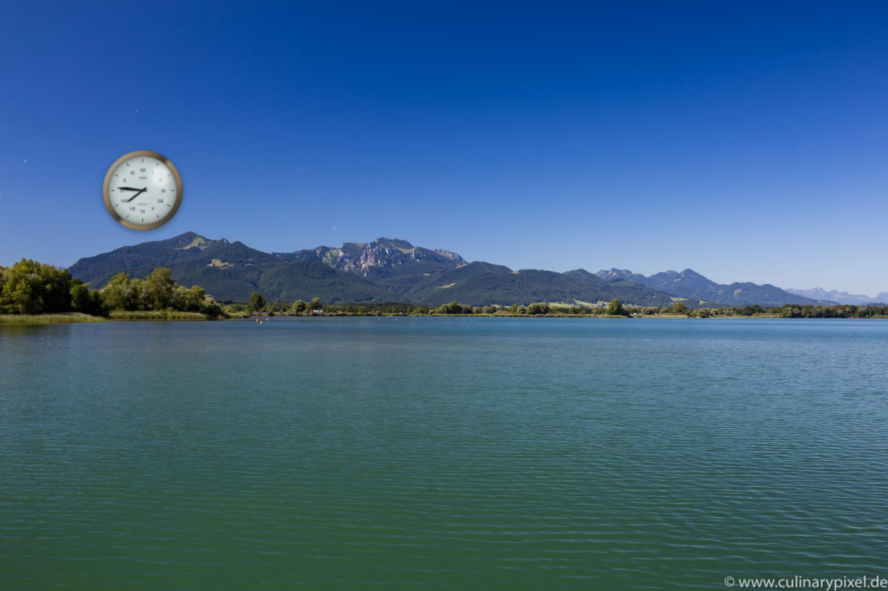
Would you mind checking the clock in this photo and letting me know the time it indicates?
7:46
